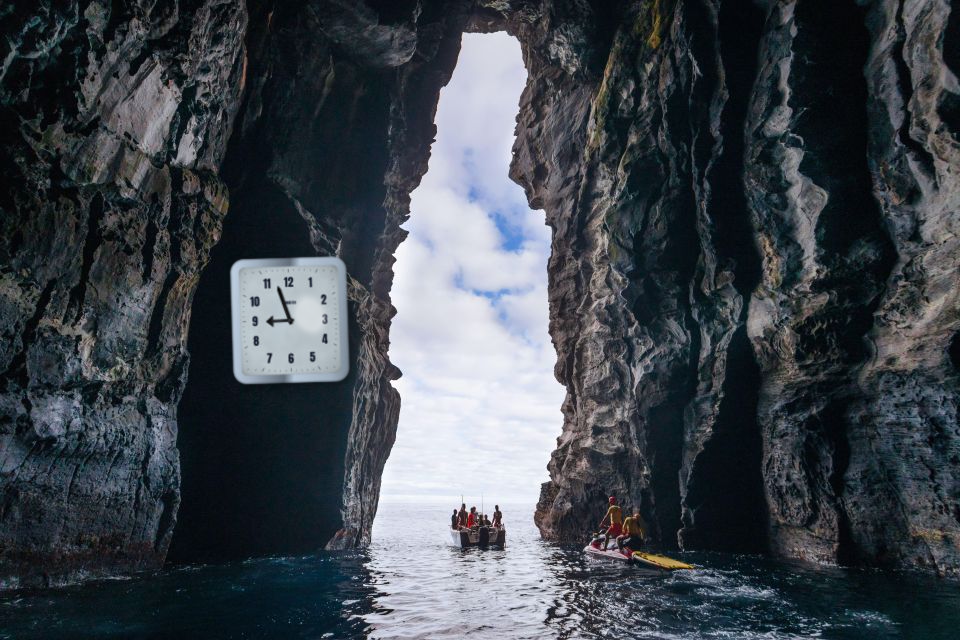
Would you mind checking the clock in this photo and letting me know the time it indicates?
8:57
